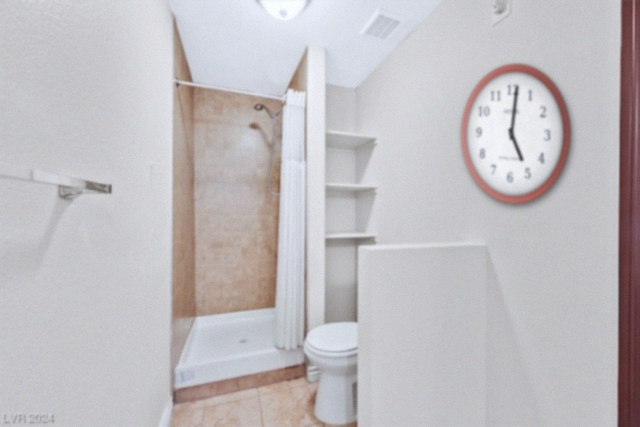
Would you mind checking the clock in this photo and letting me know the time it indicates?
5:01
